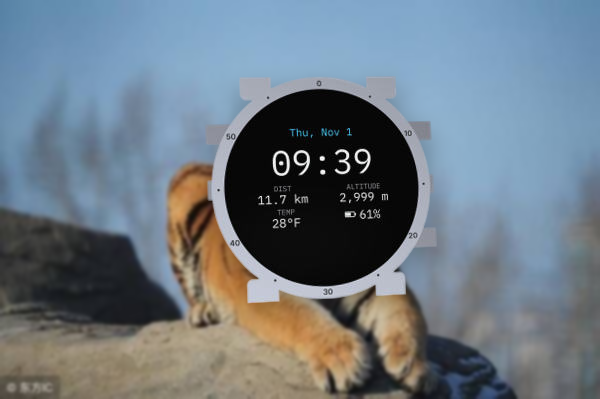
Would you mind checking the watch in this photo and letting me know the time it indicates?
9:39
